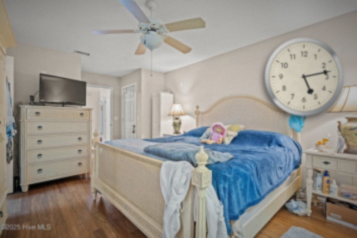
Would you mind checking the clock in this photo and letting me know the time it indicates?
5:13
